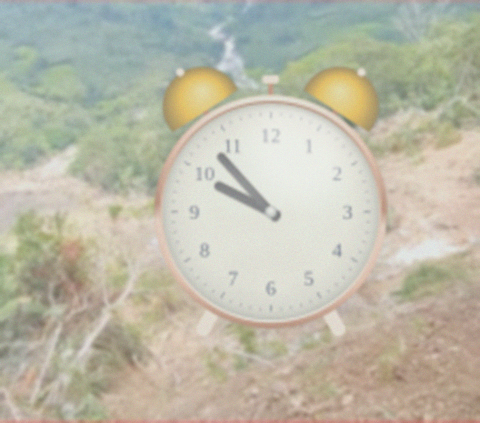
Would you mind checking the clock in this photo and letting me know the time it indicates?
9:53
